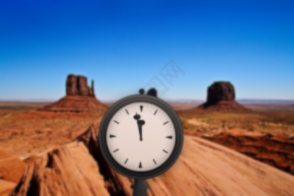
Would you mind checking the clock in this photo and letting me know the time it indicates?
11:58
